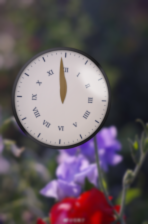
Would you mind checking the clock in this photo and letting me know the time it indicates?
11:59
